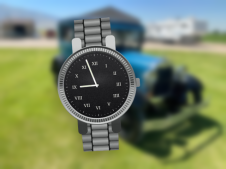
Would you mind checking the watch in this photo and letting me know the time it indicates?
8:57
